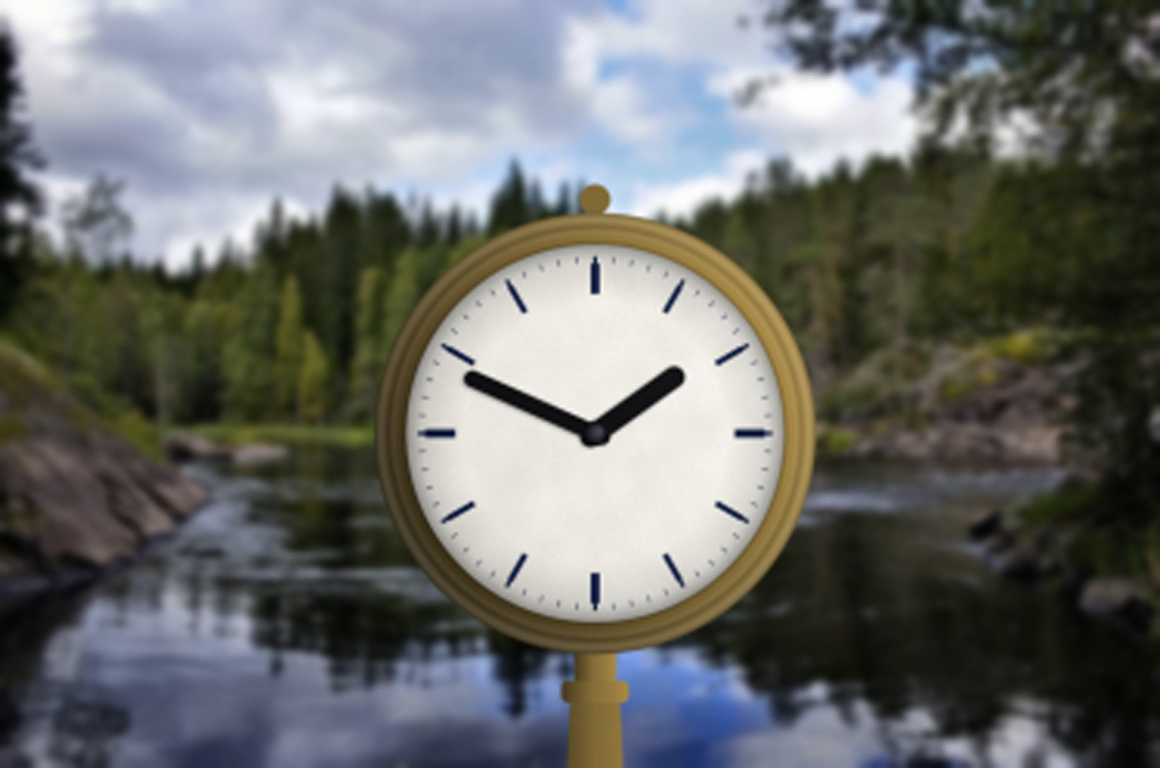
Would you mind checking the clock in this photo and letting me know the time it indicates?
1:49
